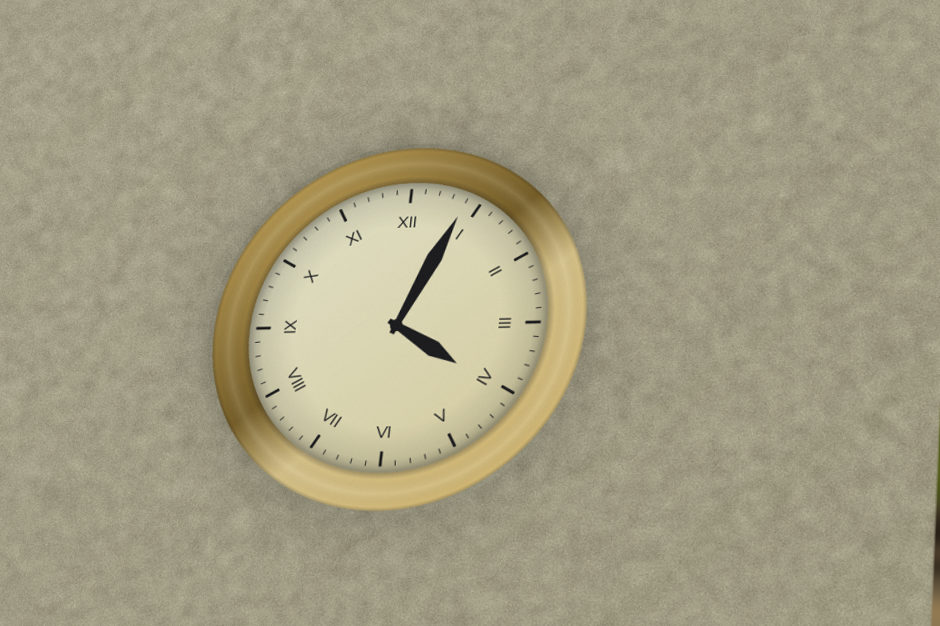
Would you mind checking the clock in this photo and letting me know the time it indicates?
4:04
